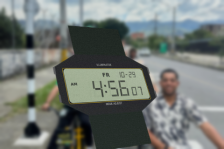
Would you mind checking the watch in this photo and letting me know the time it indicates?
4:56:07
